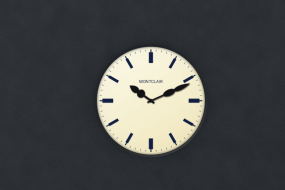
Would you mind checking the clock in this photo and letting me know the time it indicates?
10:11
